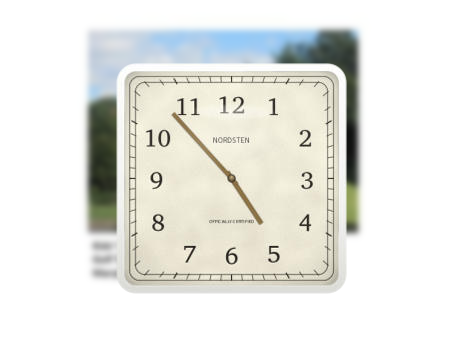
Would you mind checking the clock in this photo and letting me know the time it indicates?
4:53
